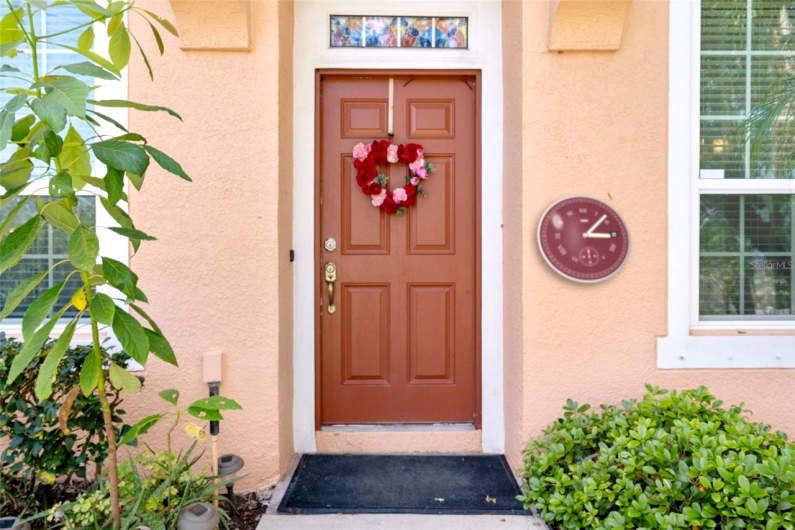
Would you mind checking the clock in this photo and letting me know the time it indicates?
3:08
